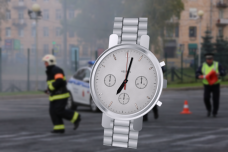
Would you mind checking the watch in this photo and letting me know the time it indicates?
7:02
